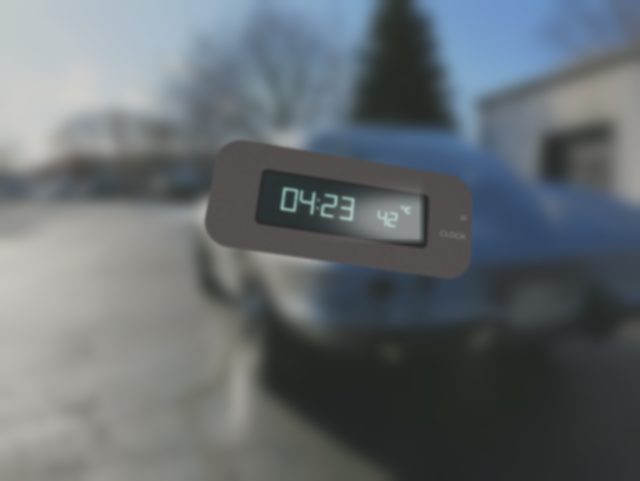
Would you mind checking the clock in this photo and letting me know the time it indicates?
4:23
